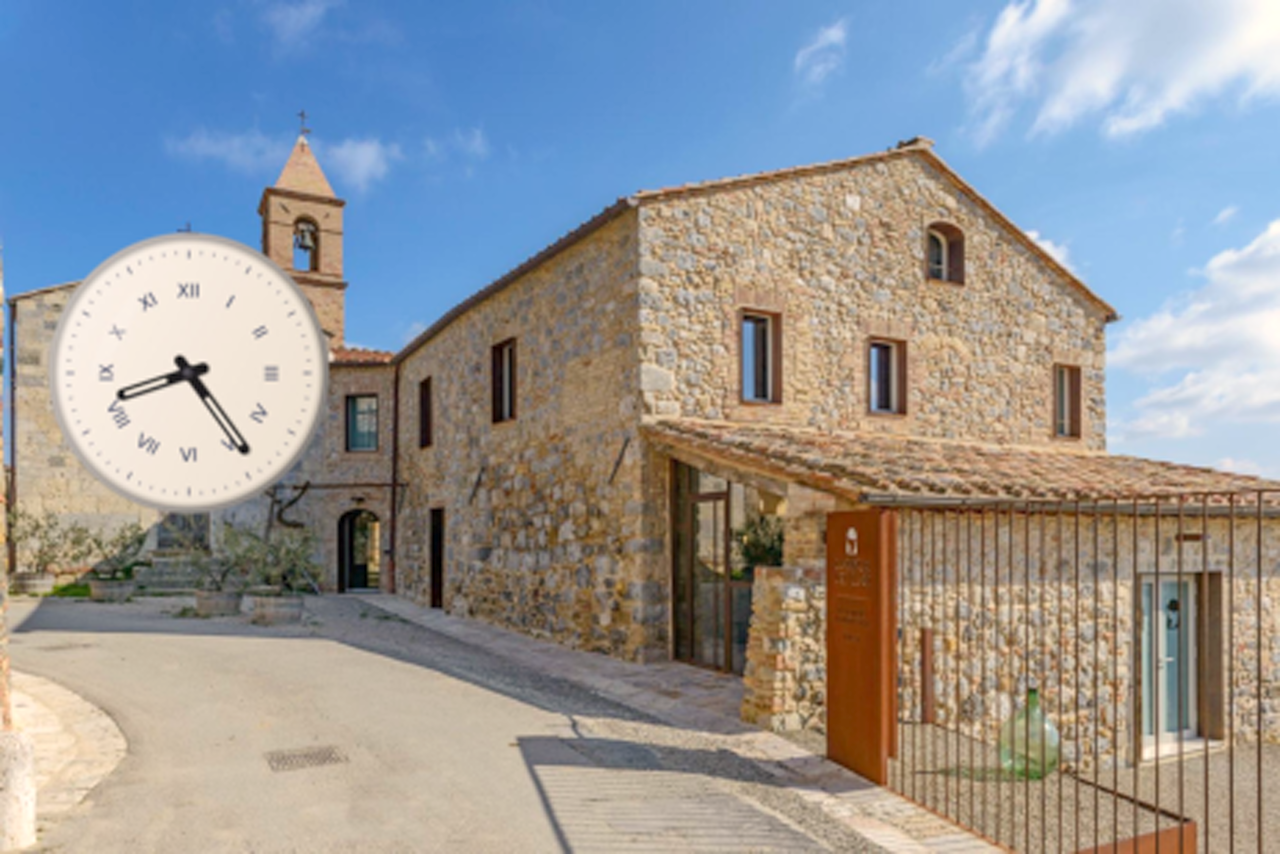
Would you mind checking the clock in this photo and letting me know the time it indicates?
8:24
